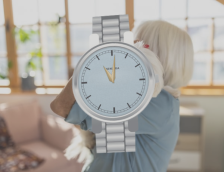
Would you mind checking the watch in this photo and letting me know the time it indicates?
11:01
